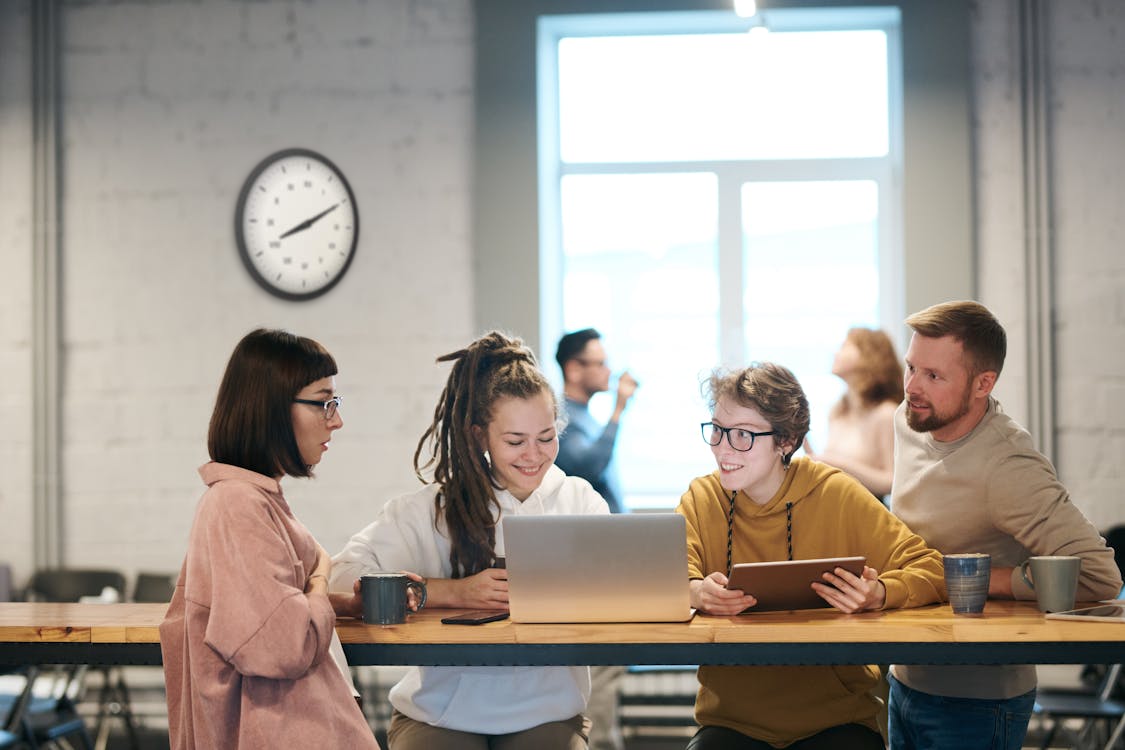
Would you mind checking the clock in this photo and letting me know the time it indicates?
8:10
